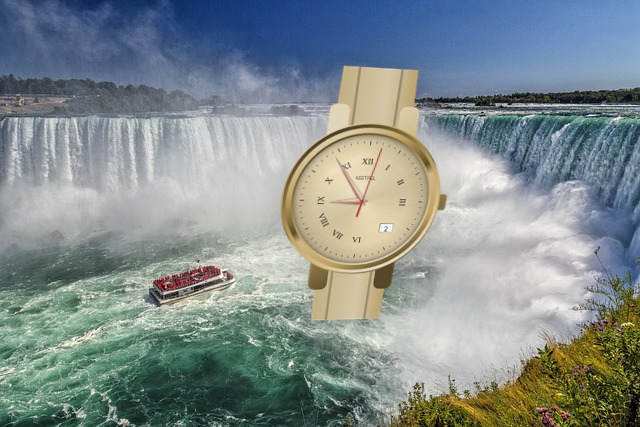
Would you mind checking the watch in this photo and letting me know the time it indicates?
8:54:02
